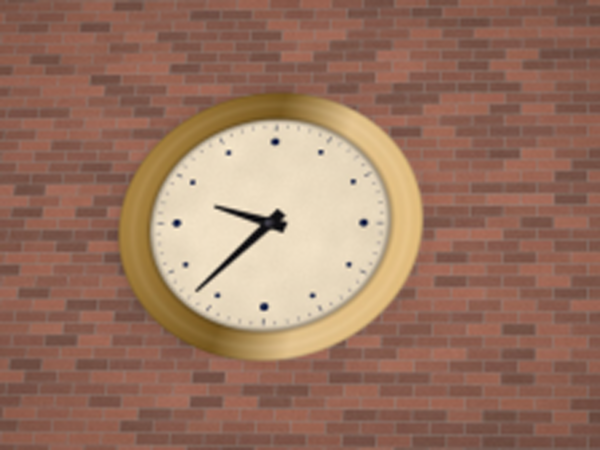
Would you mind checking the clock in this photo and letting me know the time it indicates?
9:37
